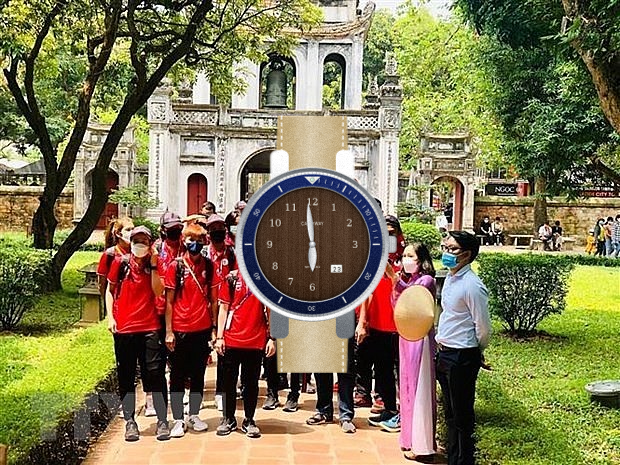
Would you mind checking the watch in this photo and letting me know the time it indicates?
5:59
